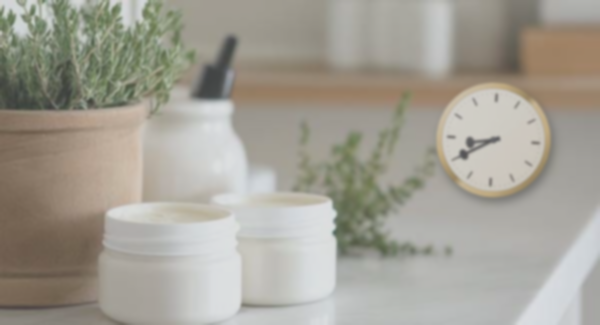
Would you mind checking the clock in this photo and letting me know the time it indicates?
8:40
